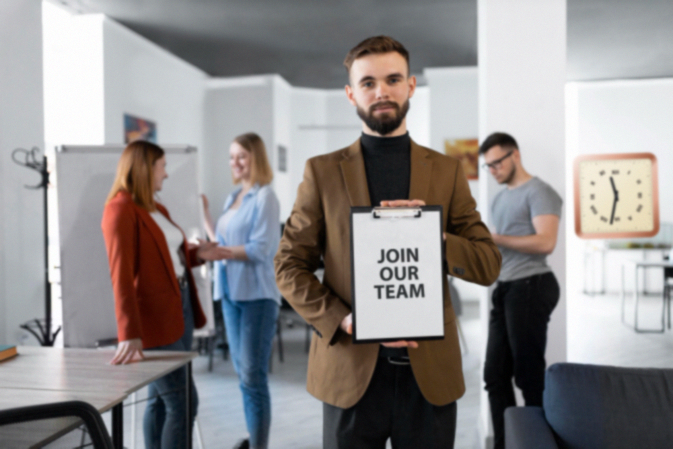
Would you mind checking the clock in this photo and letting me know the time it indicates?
11:32
